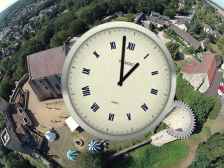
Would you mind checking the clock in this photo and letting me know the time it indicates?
12:58
